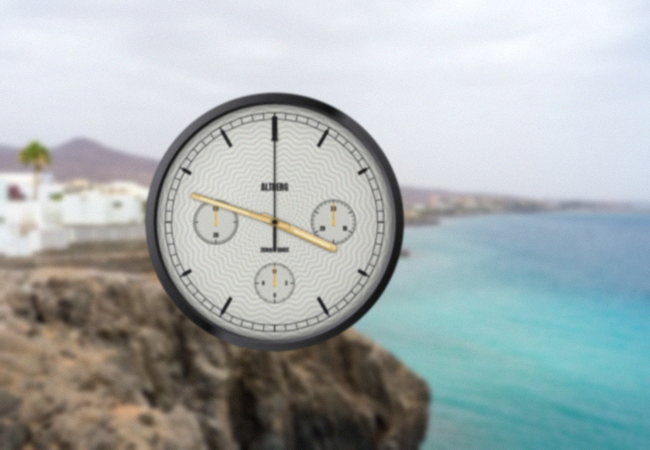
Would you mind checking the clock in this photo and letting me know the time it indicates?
3:48
